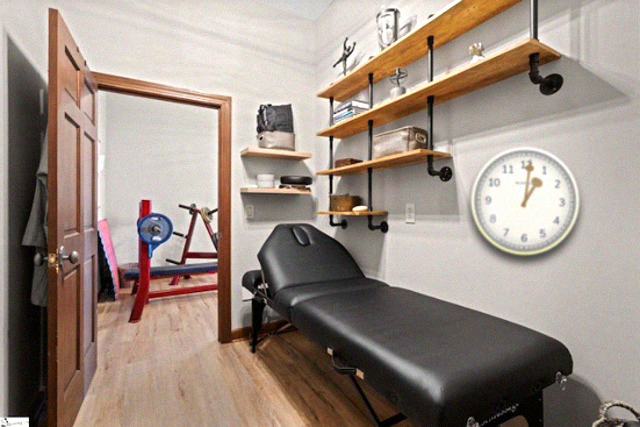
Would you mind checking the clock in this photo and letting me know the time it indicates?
1:01
